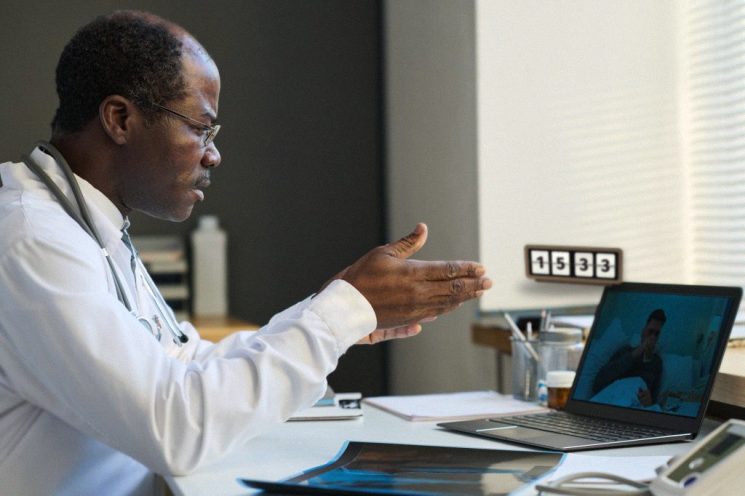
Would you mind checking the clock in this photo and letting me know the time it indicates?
15:33
